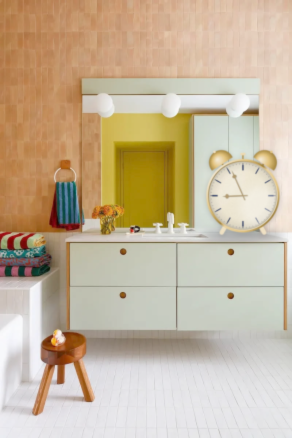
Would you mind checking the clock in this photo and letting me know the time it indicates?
8:56
